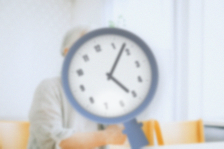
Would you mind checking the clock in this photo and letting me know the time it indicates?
5:08
